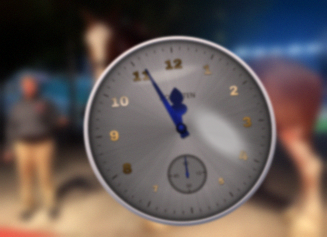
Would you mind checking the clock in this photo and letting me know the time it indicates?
11:56
